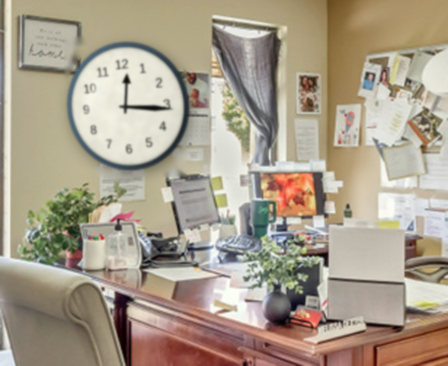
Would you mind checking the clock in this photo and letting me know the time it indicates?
12:16
